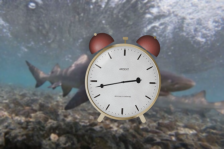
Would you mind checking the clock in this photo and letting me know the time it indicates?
2:43
